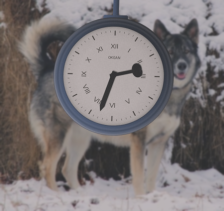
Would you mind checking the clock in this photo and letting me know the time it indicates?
2:33
